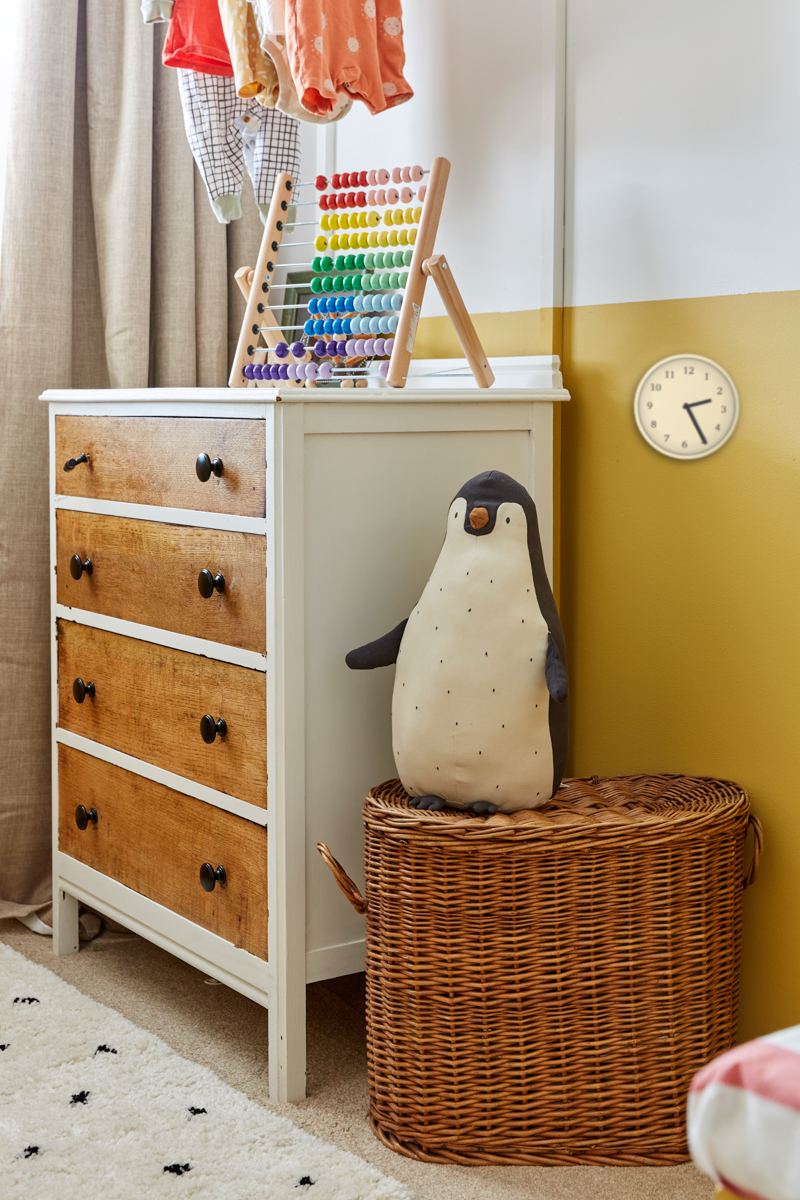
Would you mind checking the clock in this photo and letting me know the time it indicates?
2:25
